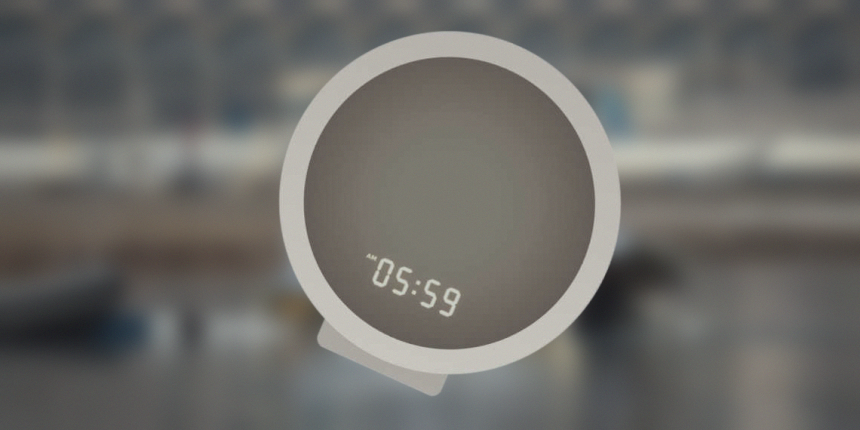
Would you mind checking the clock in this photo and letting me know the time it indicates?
5:59
